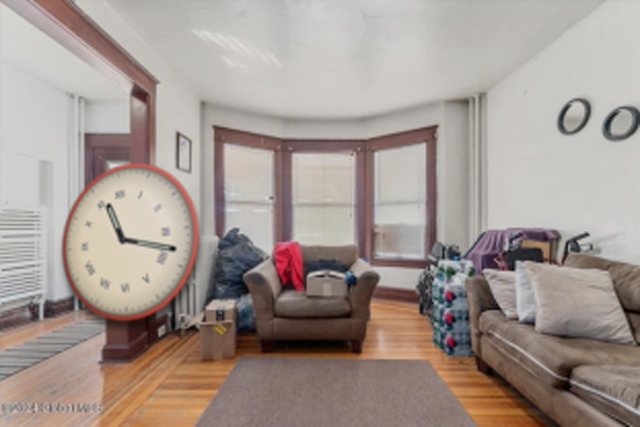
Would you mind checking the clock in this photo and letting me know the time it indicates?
11:18
